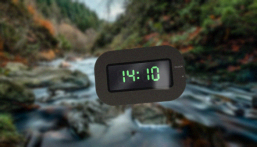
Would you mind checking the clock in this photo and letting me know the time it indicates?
14:10
